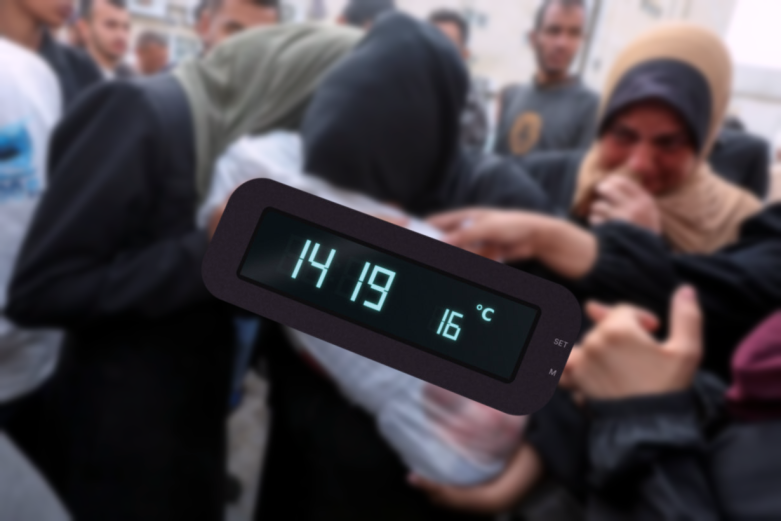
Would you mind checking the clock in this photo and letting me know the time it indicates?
14:19
